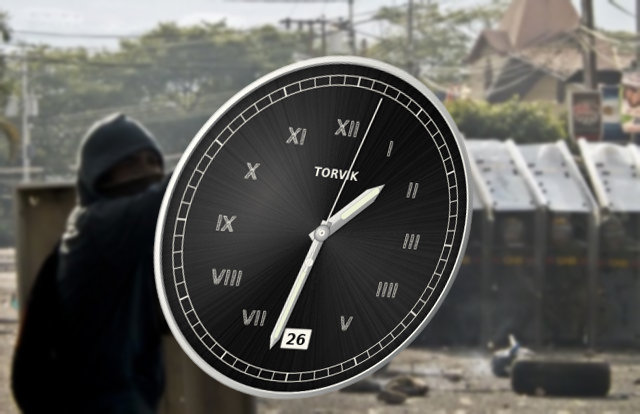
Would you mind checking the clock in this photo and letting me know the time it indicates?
1:32:02
